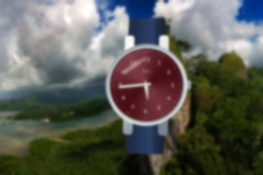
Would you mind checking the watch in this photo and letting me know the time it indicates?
5:44
